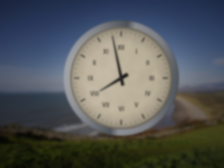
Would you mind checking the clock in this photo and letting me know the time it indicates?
7:58
